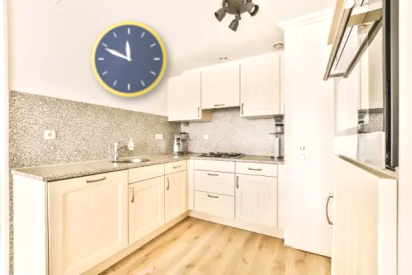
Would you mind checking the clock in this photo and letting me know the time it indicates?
11:49
